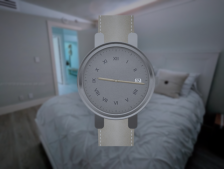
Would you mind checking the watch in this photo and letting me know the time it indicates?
9:16
